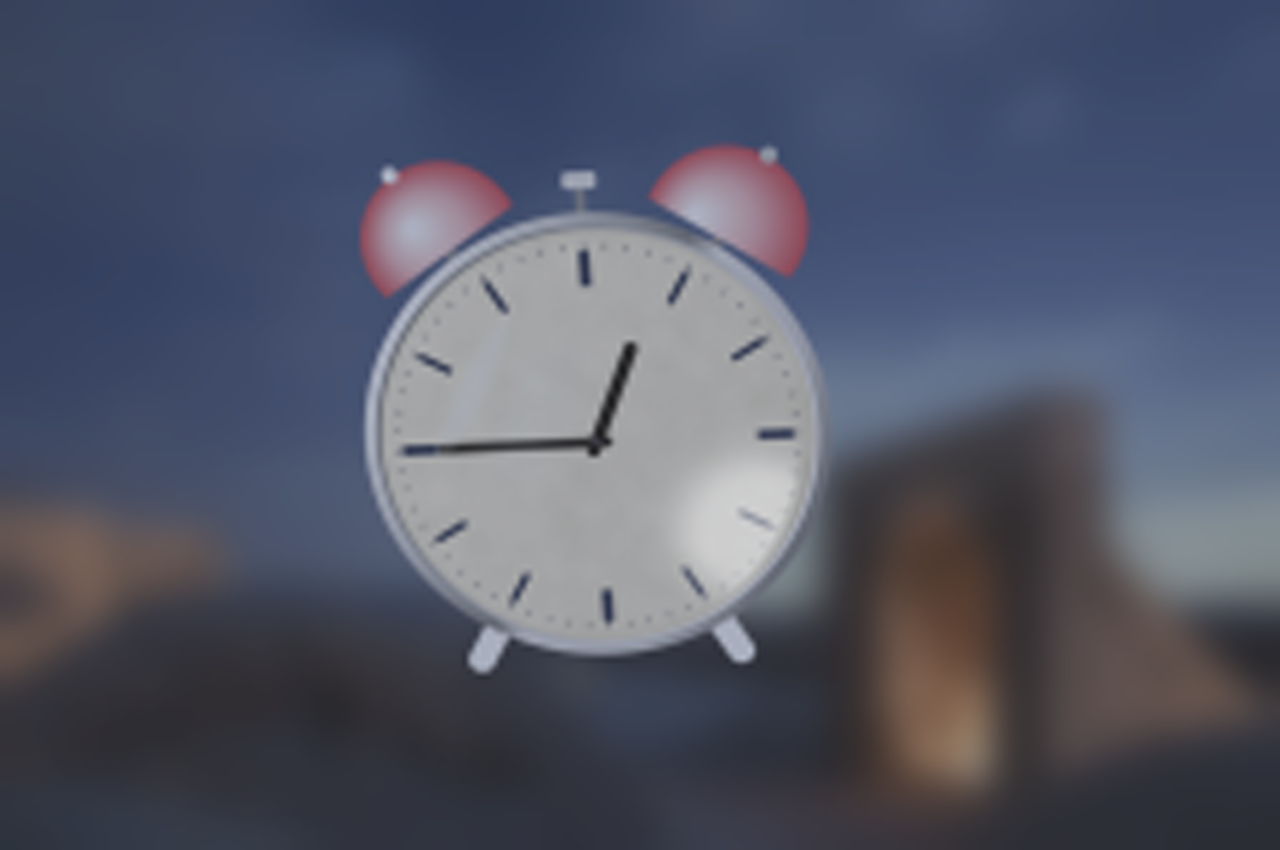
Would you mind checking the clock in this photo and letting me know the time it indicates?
12:45
